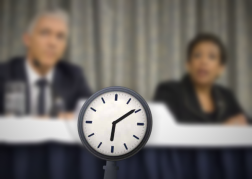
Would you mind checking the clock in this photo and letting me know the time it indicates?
6:09
